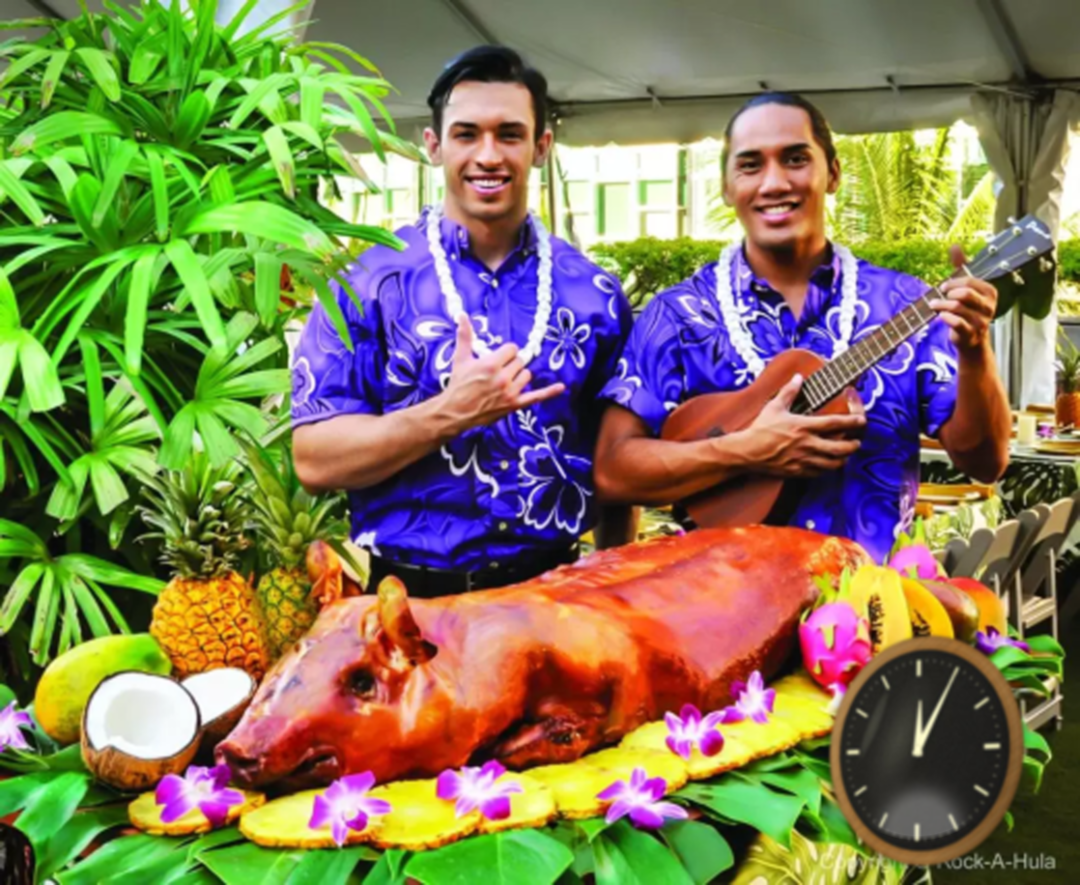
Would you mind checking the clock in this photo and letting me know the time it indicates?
12:05
